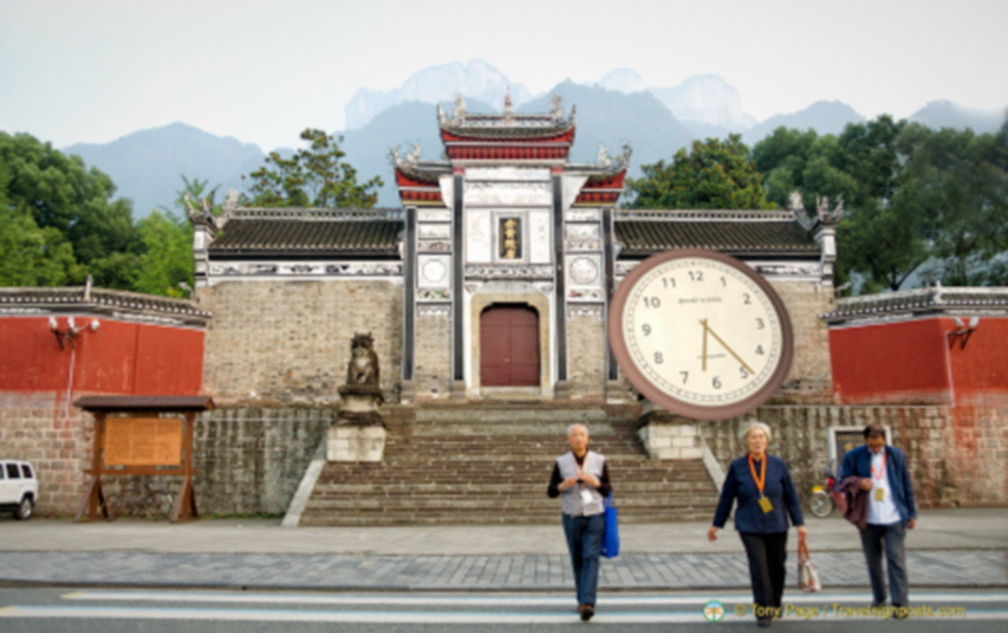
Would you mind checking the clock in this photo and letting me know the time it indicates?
6:24
